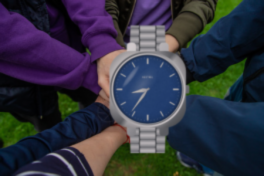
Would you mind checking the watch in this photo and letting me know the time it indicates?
8:36
